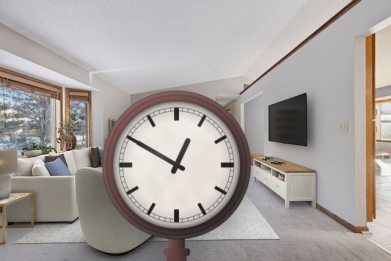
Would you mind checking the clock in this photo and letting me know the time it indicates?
12:50
